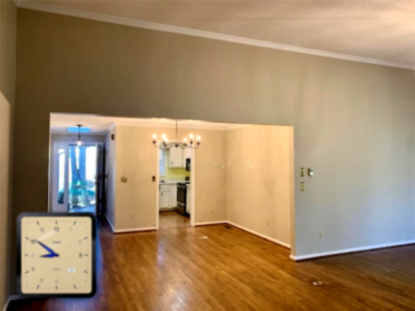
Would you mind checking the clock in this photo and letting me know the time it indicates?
8:51
